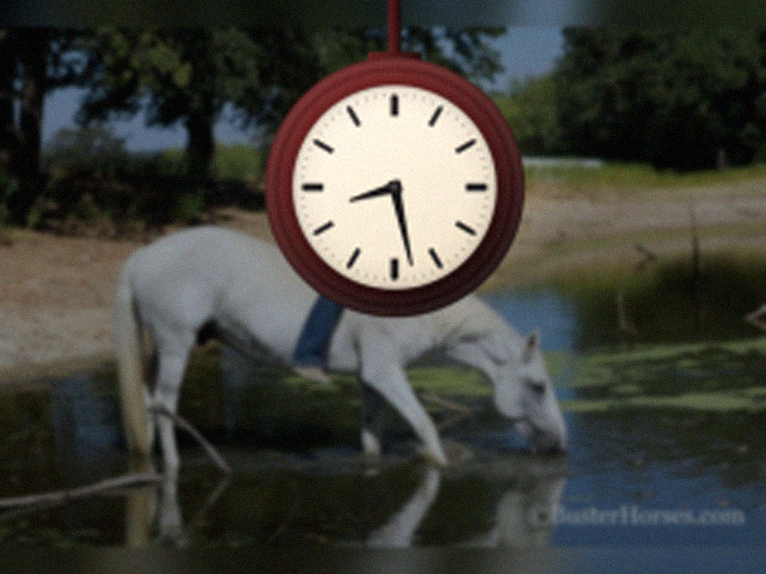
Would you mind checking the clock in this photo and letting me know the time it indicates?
8:28
